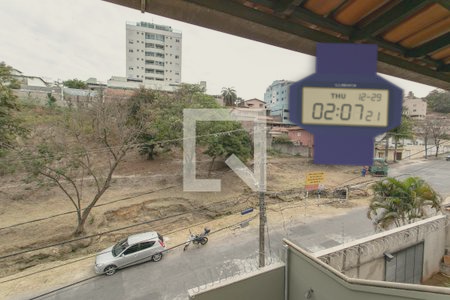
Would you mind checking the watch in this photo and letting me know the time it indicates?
2:07:21
